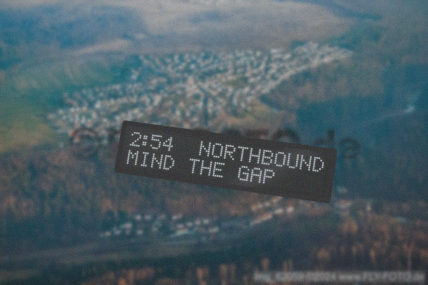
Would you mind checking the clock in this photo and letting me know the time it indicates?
2:54
